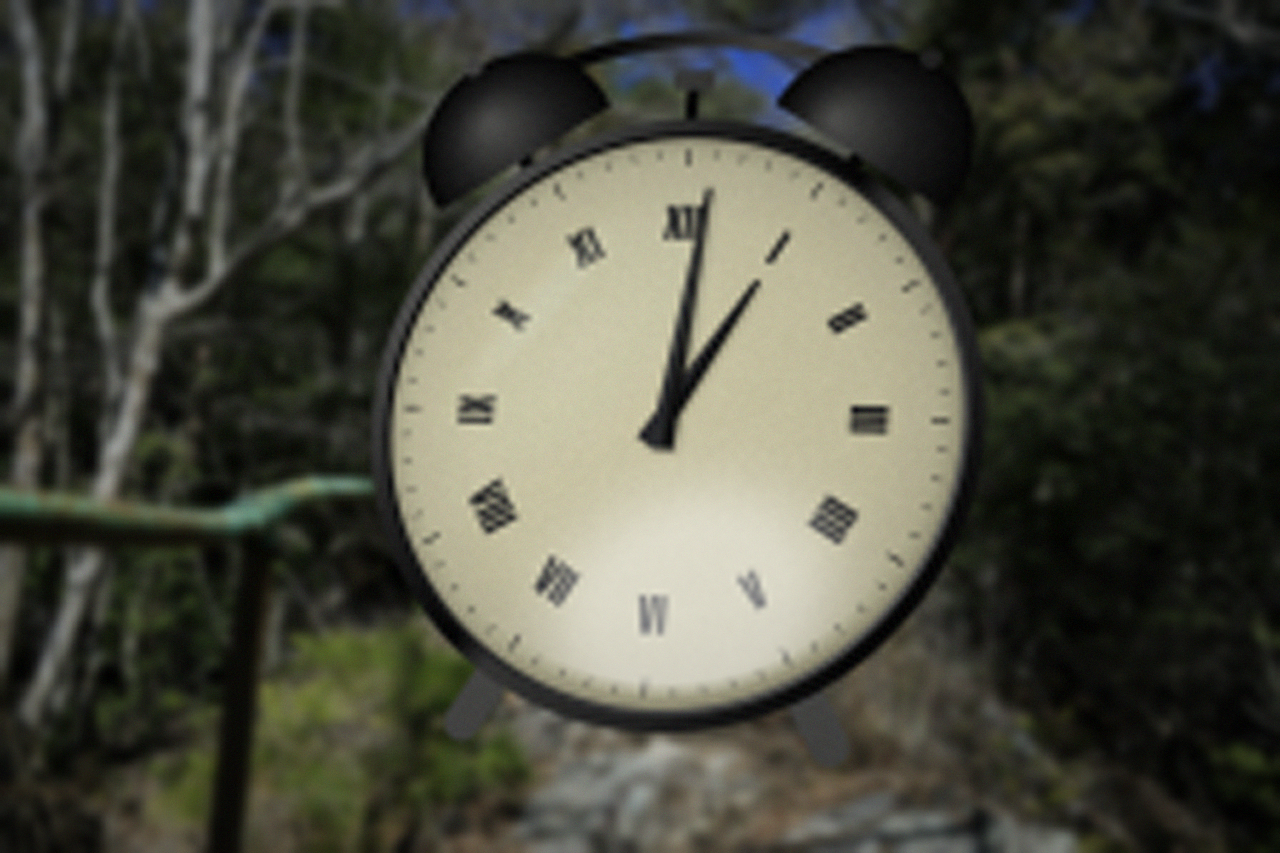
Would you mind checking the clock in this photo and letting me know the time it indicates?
1:01
